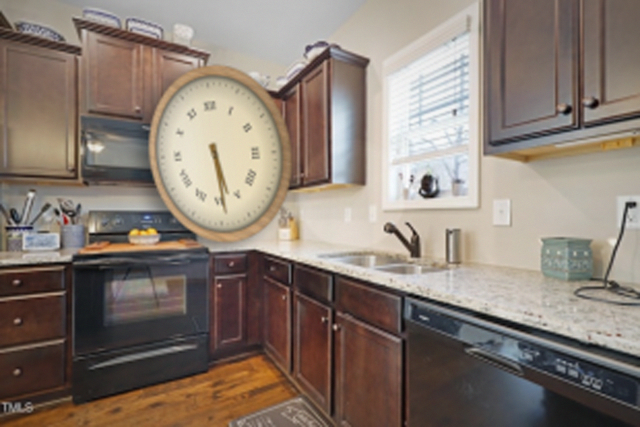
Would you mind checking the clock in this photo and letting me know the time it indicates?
5:29
